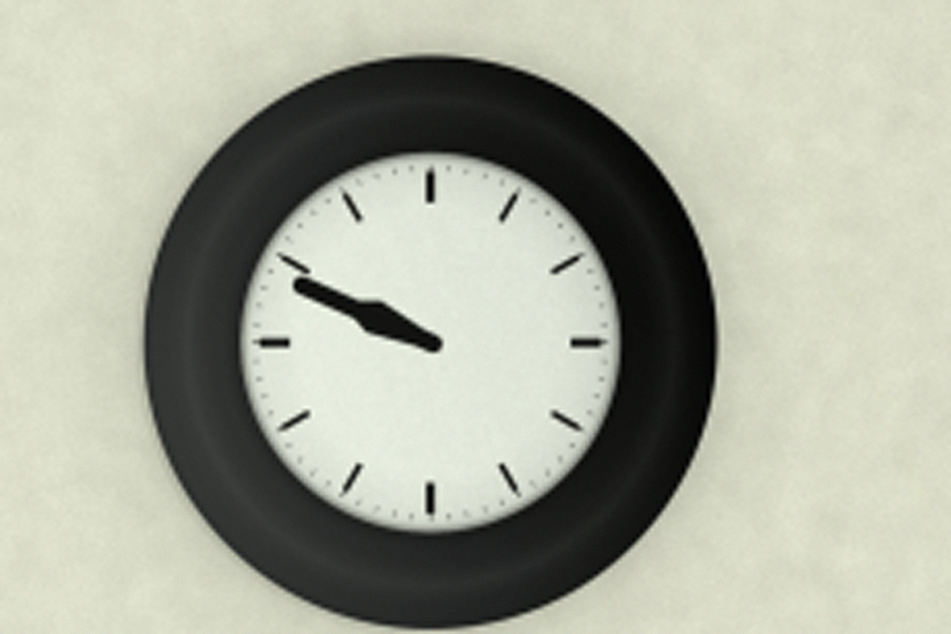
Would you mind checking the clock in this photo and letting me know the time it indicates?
9:49
